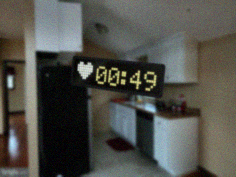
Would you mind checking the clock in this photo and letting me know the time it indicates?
0:49
